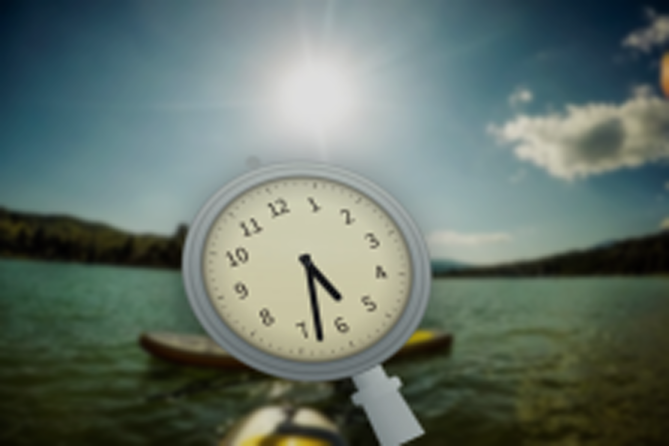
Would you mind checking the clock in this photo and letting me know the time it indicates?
5:33
